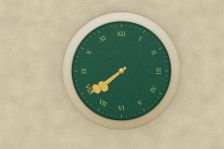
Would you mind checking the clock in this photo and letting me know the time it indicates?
7:39
